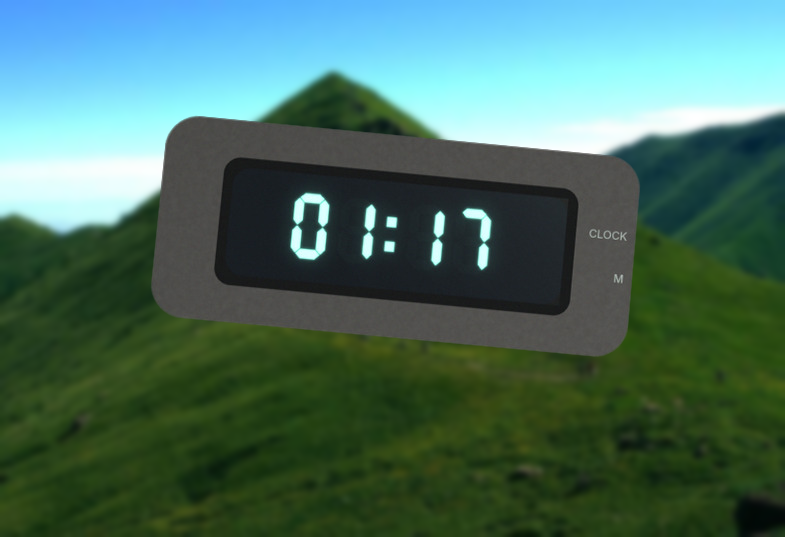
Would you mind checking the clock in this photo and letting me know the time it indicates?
1:17
